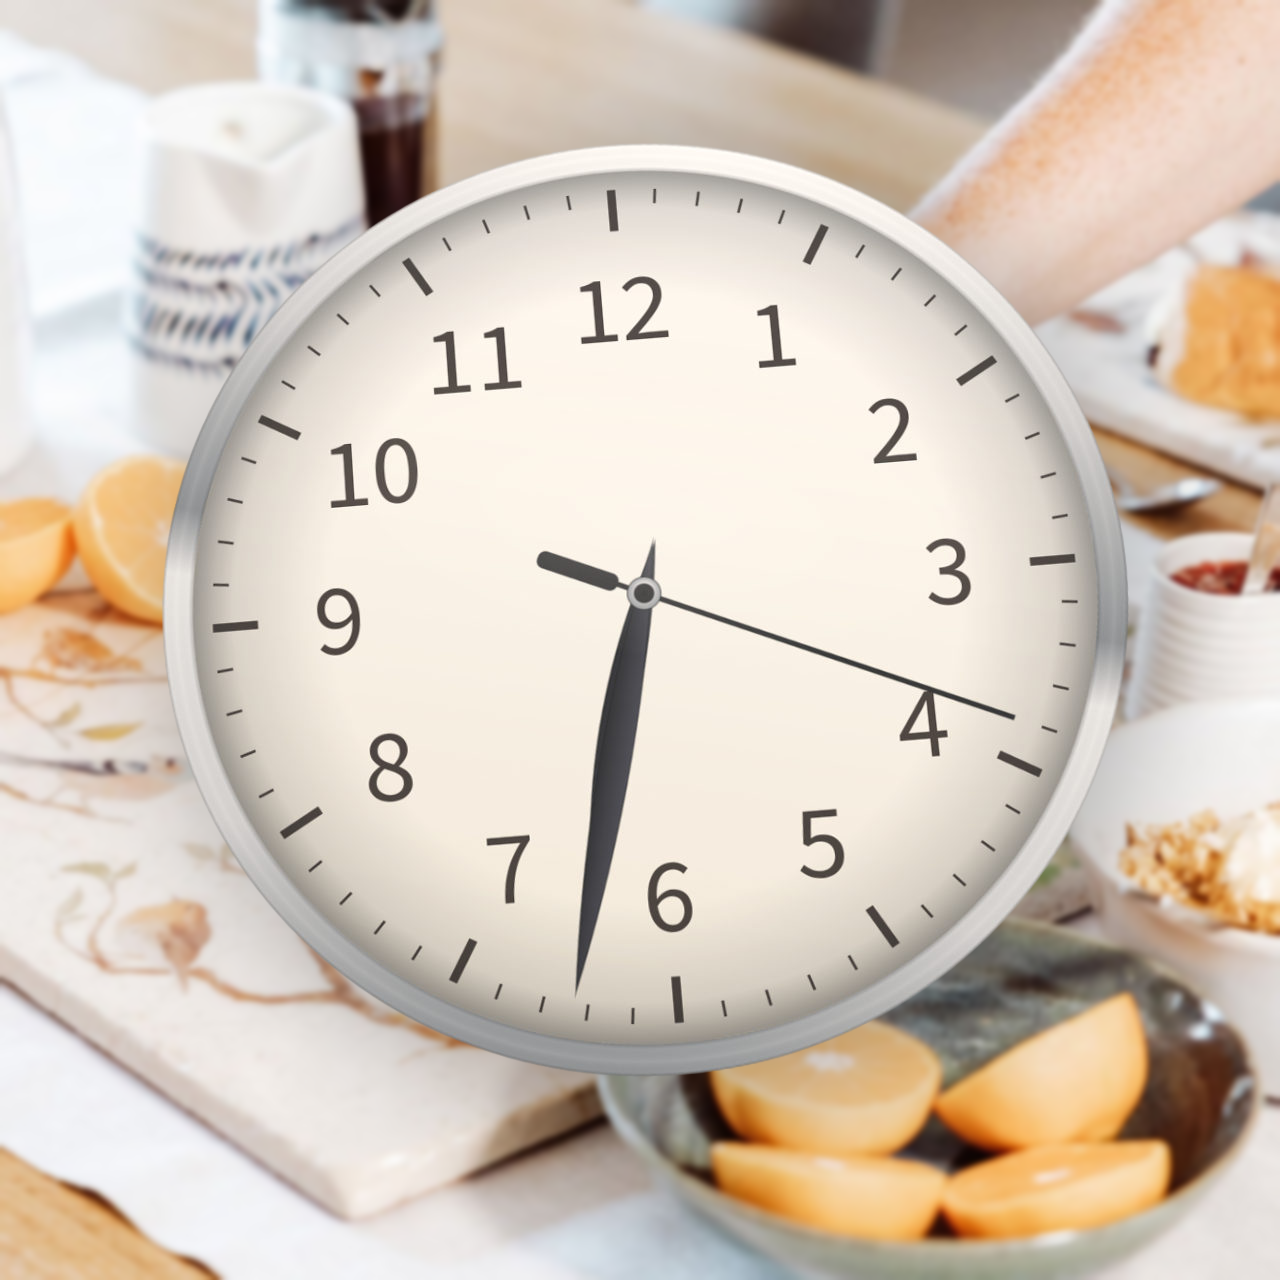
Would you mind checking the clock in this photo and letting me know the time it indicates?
6:32:19
